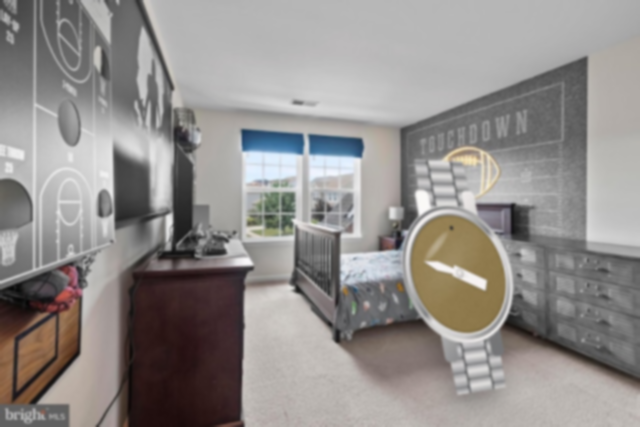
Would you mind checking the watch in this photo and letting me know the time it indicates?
3:48
